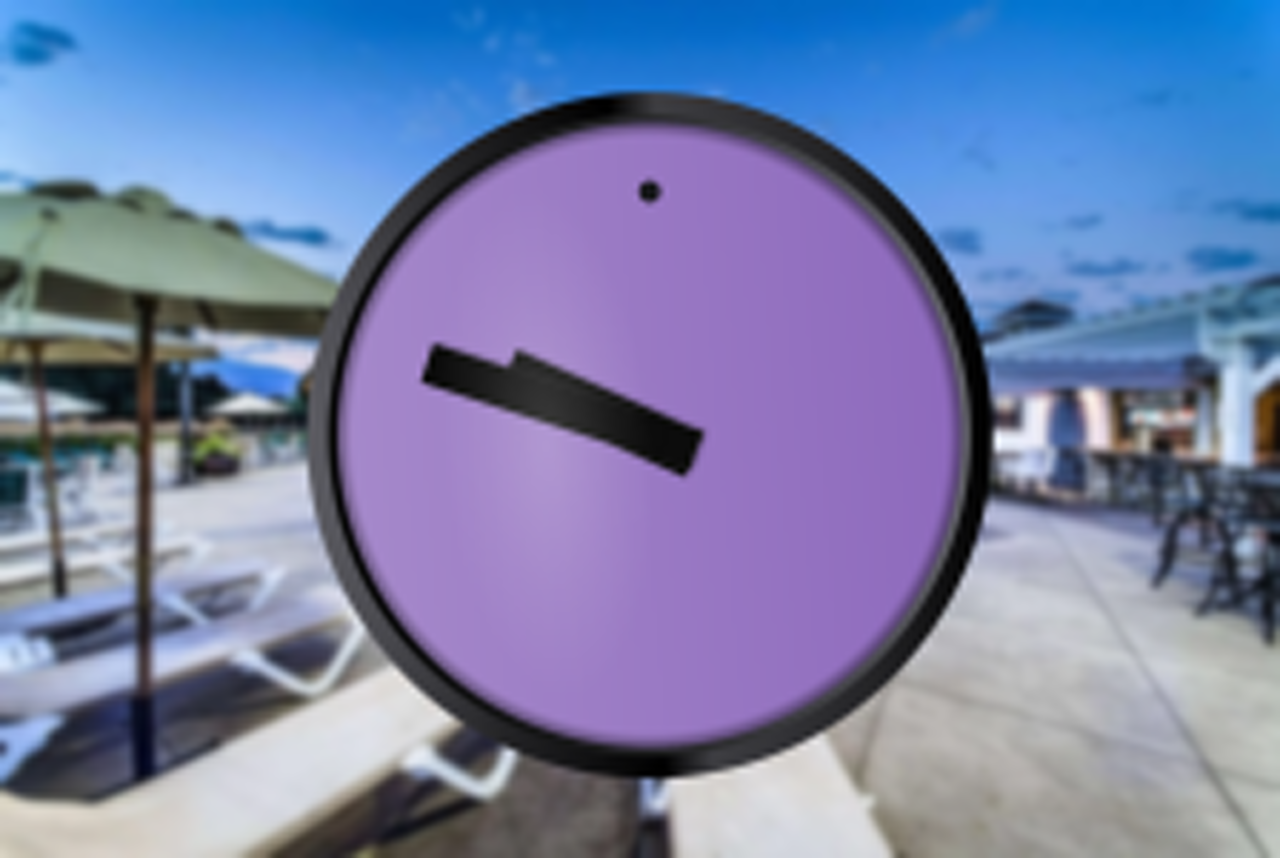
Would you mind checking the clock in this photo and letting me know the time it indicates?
9:48
